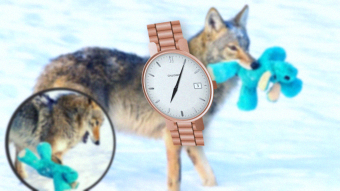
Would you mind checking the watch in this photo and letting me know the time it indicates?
7:05
